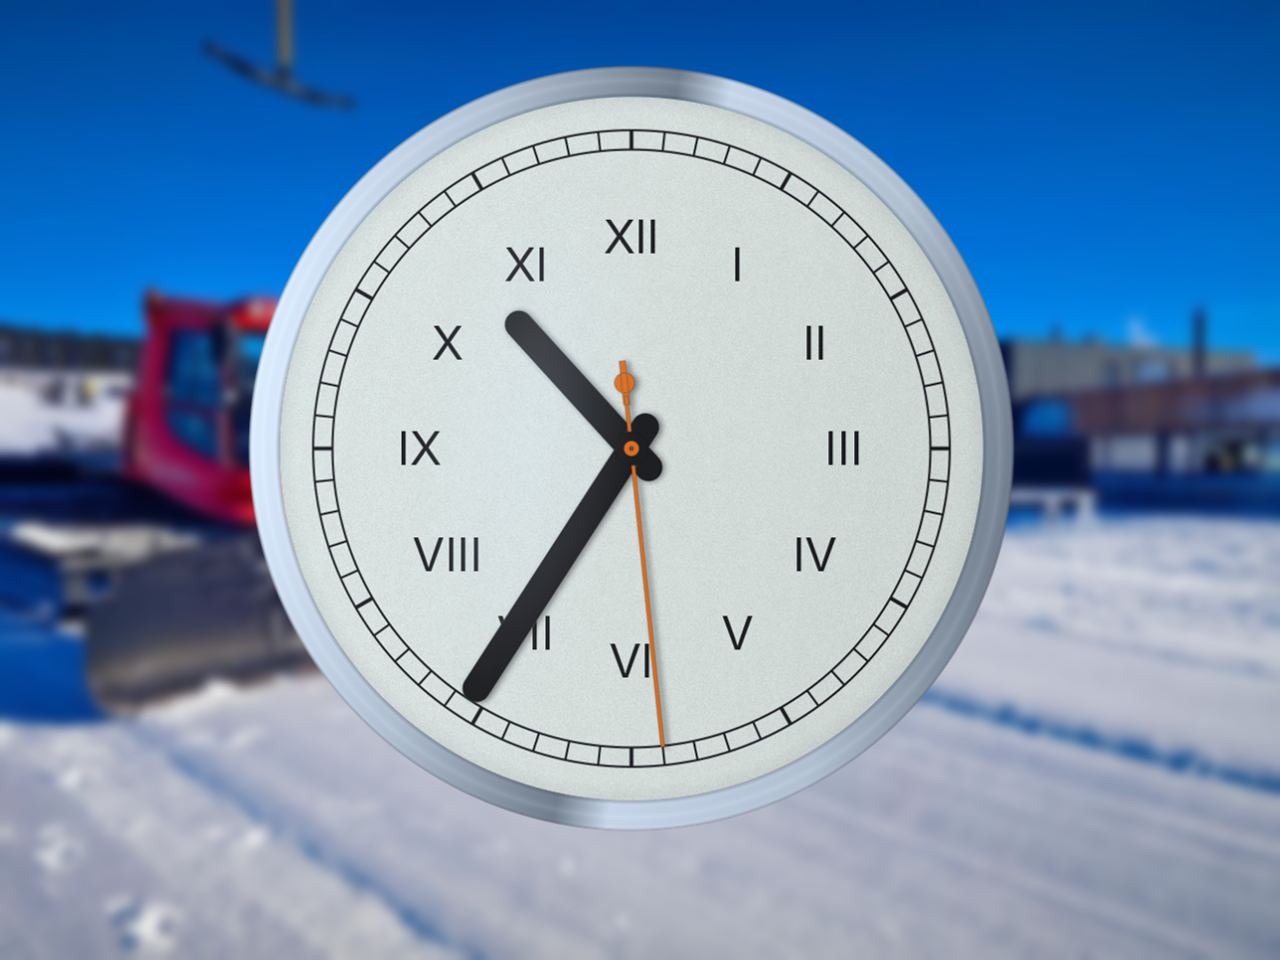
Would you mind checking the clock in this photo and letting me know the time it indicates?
10:35:29
